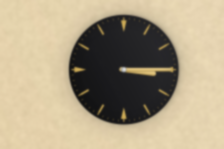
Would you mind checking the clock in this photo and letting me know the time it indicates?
3:15
